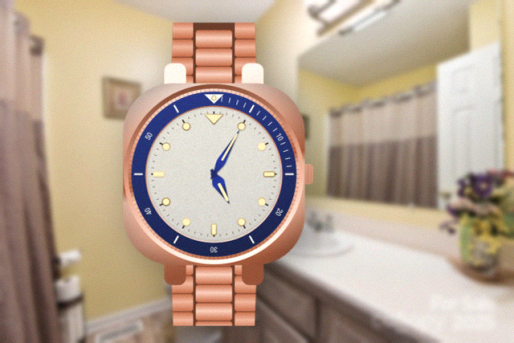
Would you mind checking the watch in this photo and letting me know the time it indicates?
5:05
